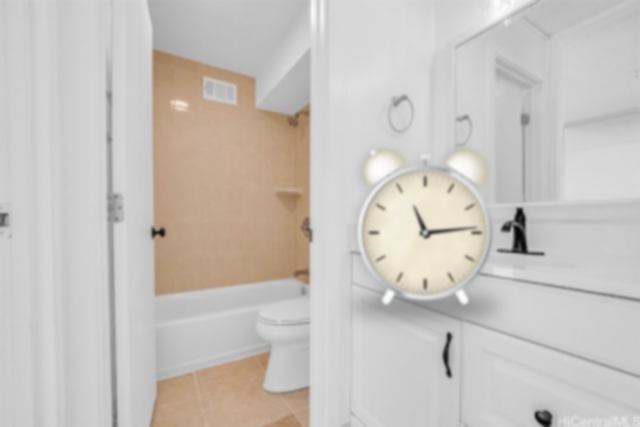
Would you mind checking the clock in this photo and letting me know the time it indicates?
11:14
